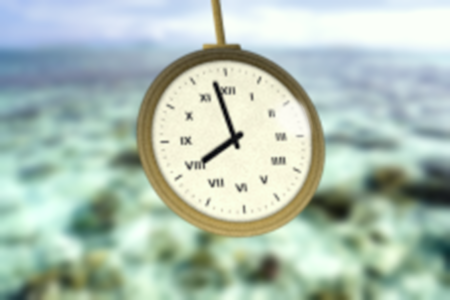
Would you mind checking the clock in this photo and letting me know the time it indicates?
7:58
